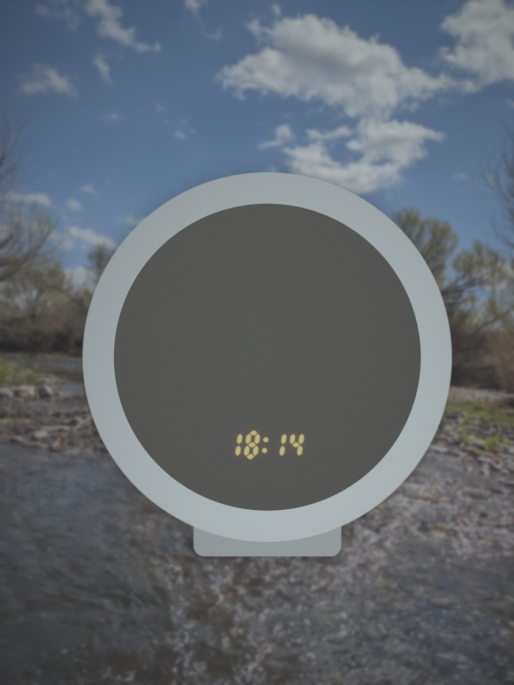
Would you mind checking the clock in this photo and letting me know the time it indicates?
18:14
